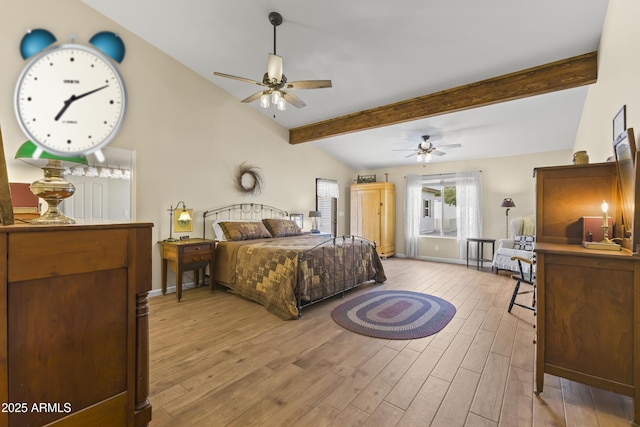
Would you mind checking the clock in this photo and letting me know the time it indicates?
7:11
